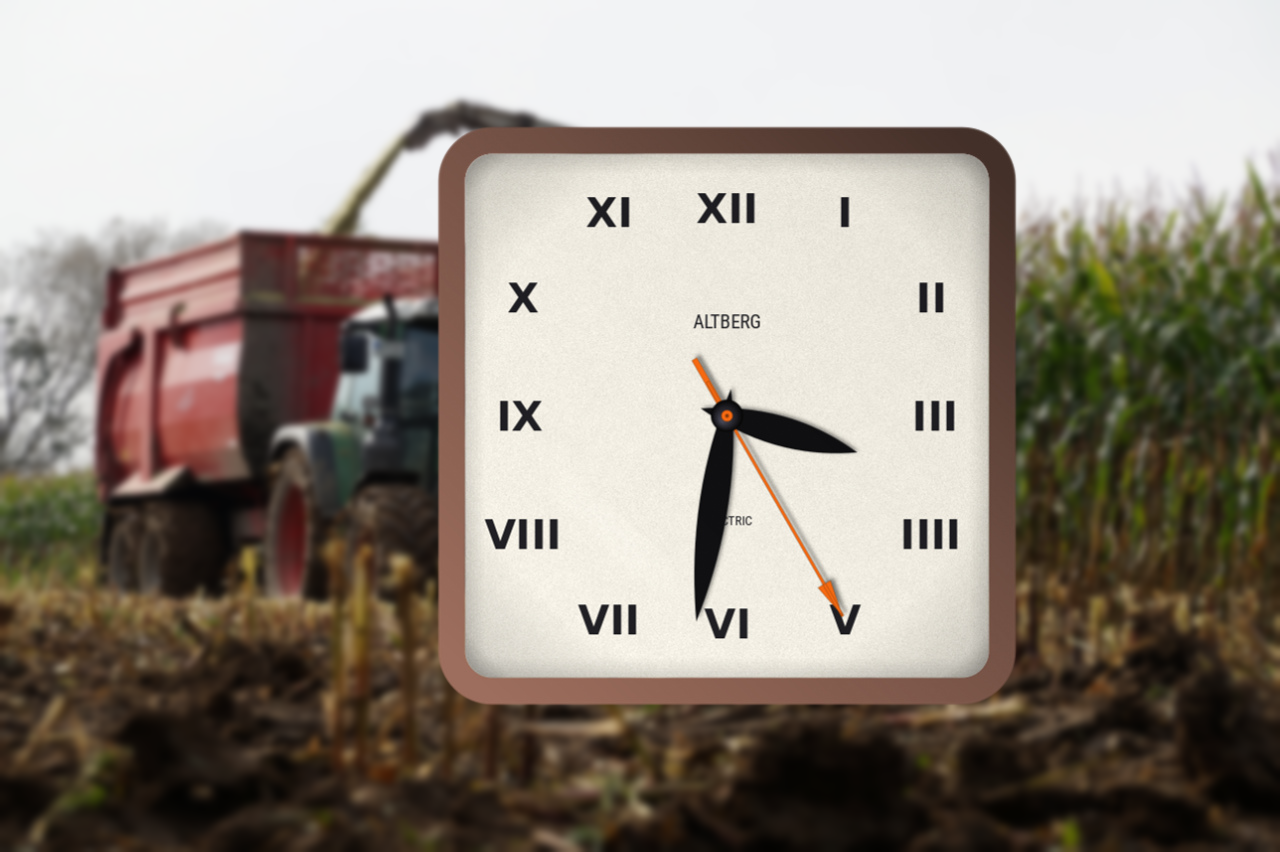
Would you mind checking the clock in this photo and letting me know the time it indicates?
3:31:25
